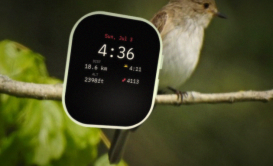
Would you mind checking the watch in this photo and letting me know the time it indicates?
4:36
